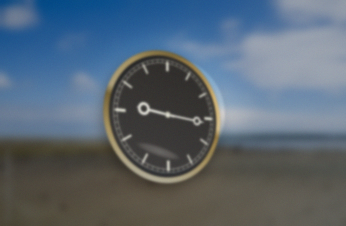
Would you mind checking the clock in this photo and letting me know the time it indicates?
9:16
